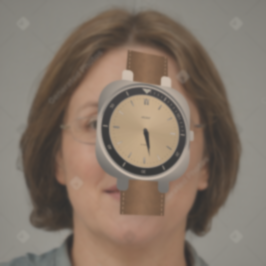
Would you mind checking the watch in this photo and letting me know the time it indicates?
5:28
